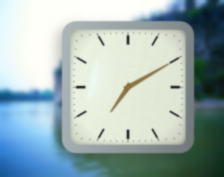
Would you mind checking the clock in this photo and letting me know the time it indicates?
7:10
